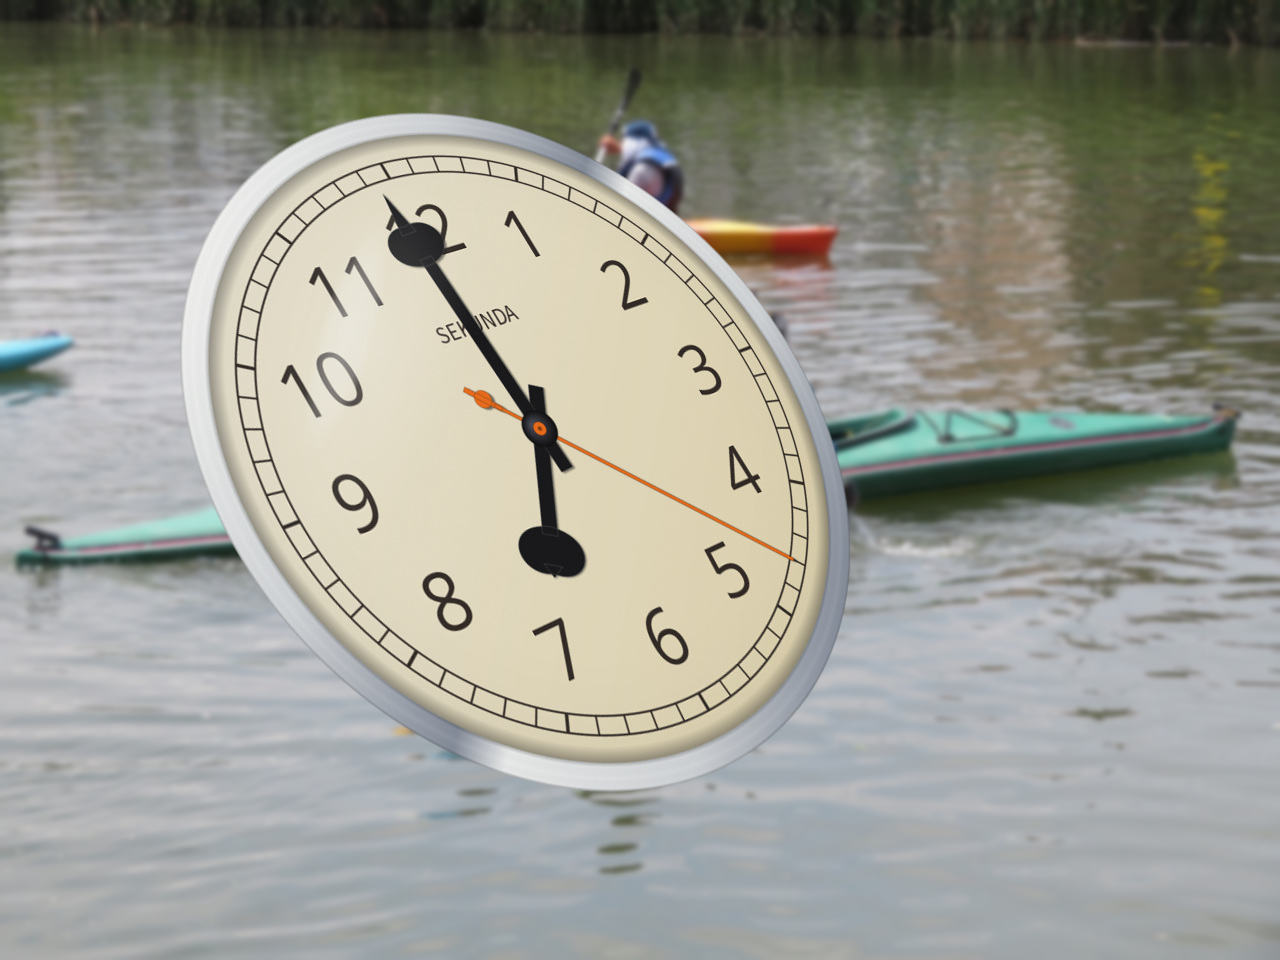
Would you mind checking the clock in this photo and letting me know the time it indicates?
6:59:23
